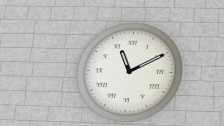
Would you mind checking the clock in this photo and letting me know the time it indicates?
11:10
